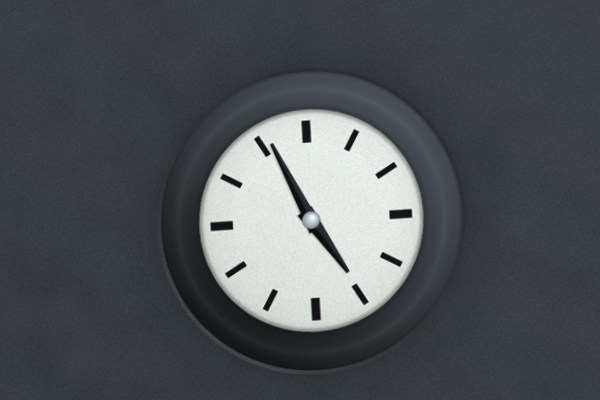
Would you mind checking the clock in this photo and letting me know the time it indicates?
4:56
